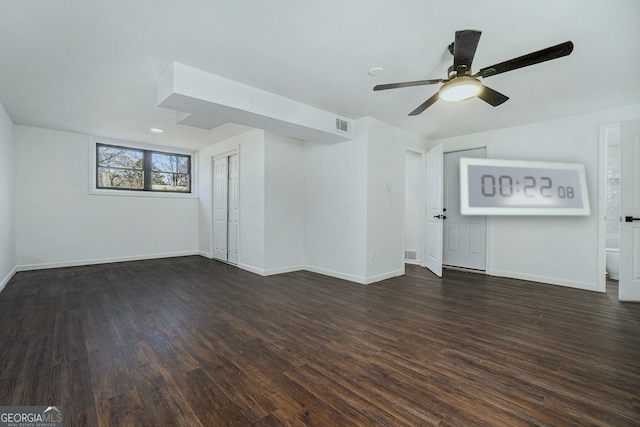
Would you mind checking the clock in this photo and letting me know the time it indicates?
0:22:08
